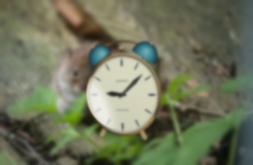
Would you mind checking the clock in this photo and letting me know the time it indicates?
9:08
